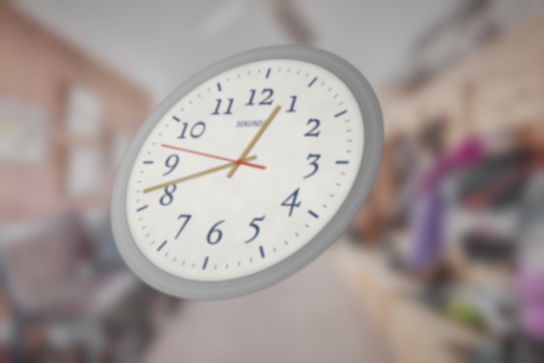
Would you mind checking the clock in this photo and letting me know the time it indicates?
12:41:47
